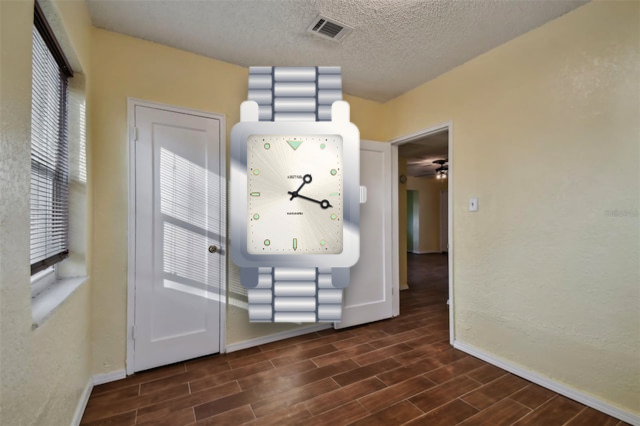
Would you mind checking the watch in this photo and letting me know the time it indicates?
1:18
